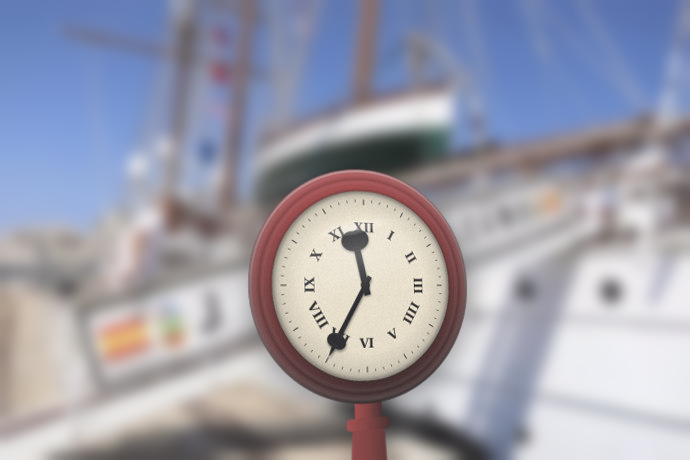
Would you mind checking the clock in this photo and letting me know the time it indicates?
11:35
